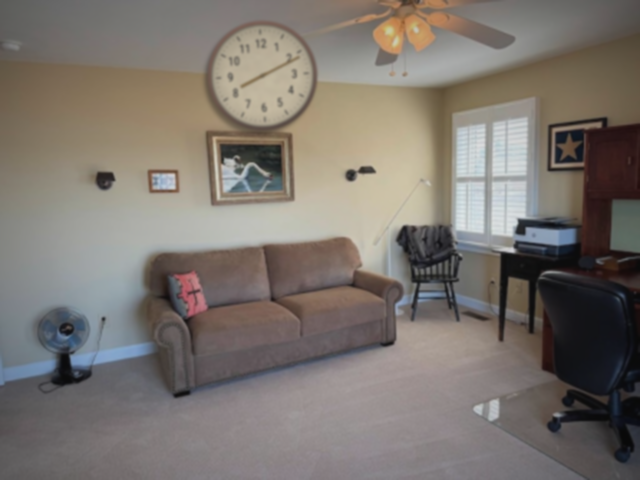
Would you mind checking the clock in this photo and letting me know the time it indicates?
8:11
